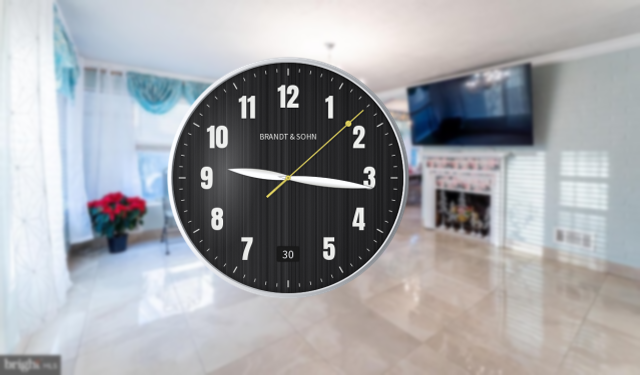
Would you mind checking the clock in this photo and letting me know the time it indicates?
9:16:08
